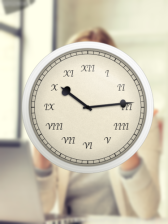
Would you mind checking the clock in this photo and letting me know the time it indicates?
10:14
